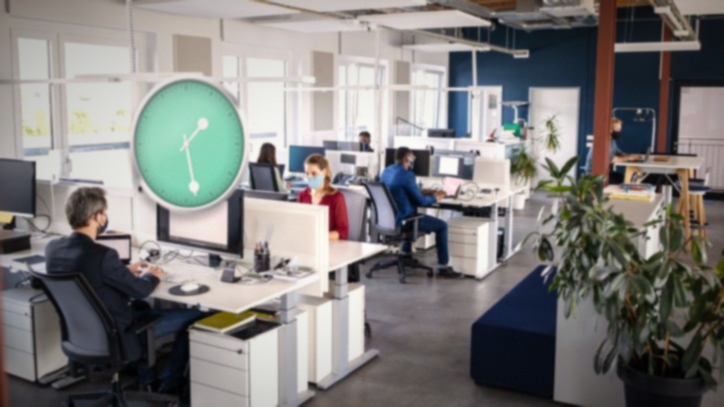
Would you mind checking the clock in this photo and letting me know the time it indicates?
1:28
